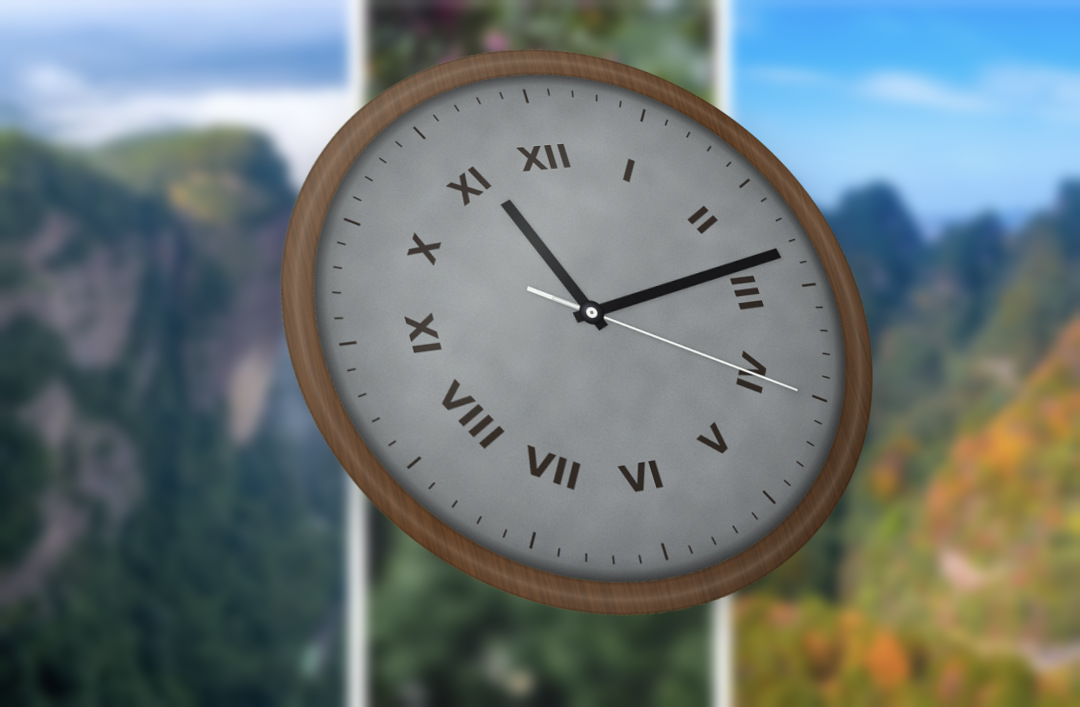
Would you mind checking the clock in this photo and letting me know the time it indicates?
11:13:20
